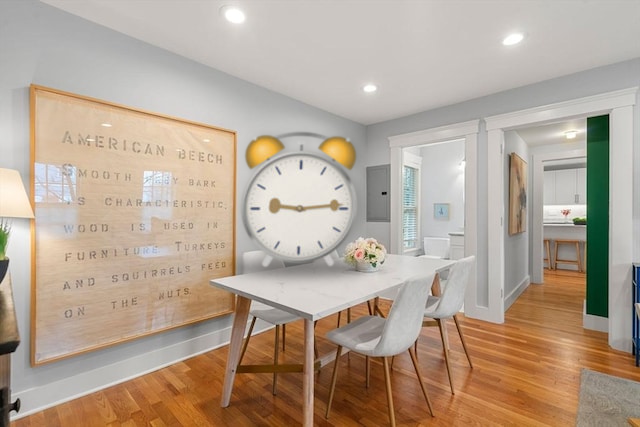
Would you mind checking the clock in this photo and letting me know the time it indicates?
9:14
